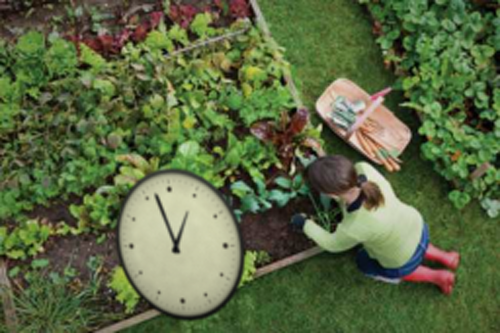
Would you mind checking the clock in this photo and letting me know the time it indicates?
12:57
